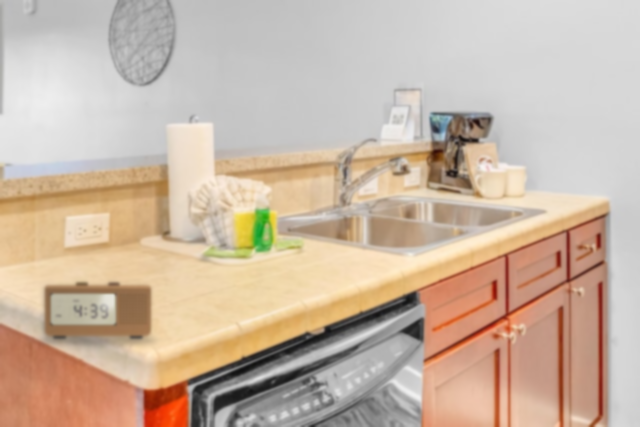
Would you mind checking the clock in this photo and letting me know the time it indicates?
4:39
